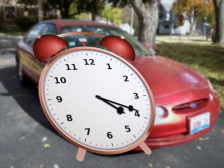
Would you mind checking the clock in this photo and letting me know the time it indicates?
4:19
